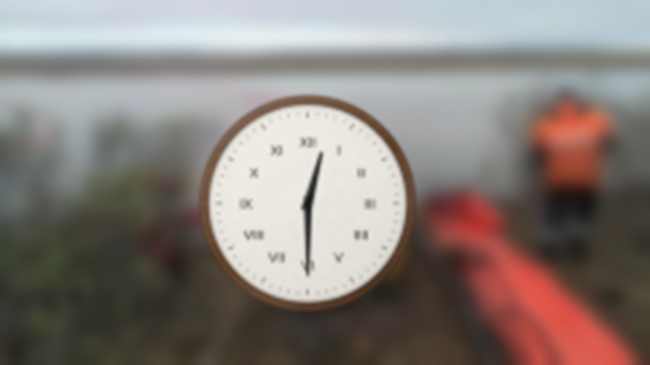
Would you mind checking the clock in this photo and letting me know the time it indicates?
12:30
